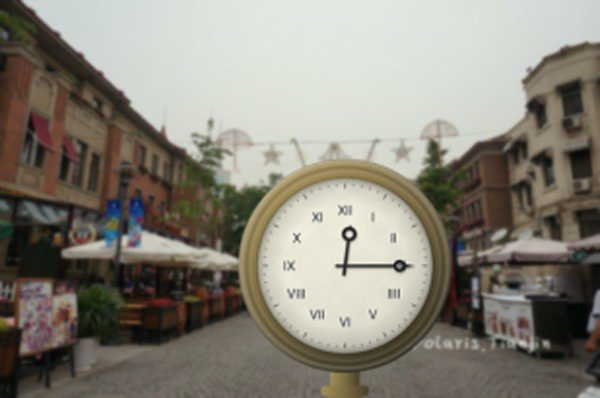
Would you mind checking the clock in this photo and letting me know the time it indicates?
12:15
